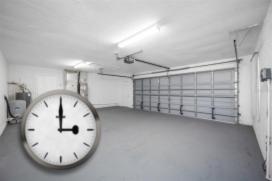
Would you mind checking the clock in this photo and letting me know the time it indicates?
3:00
